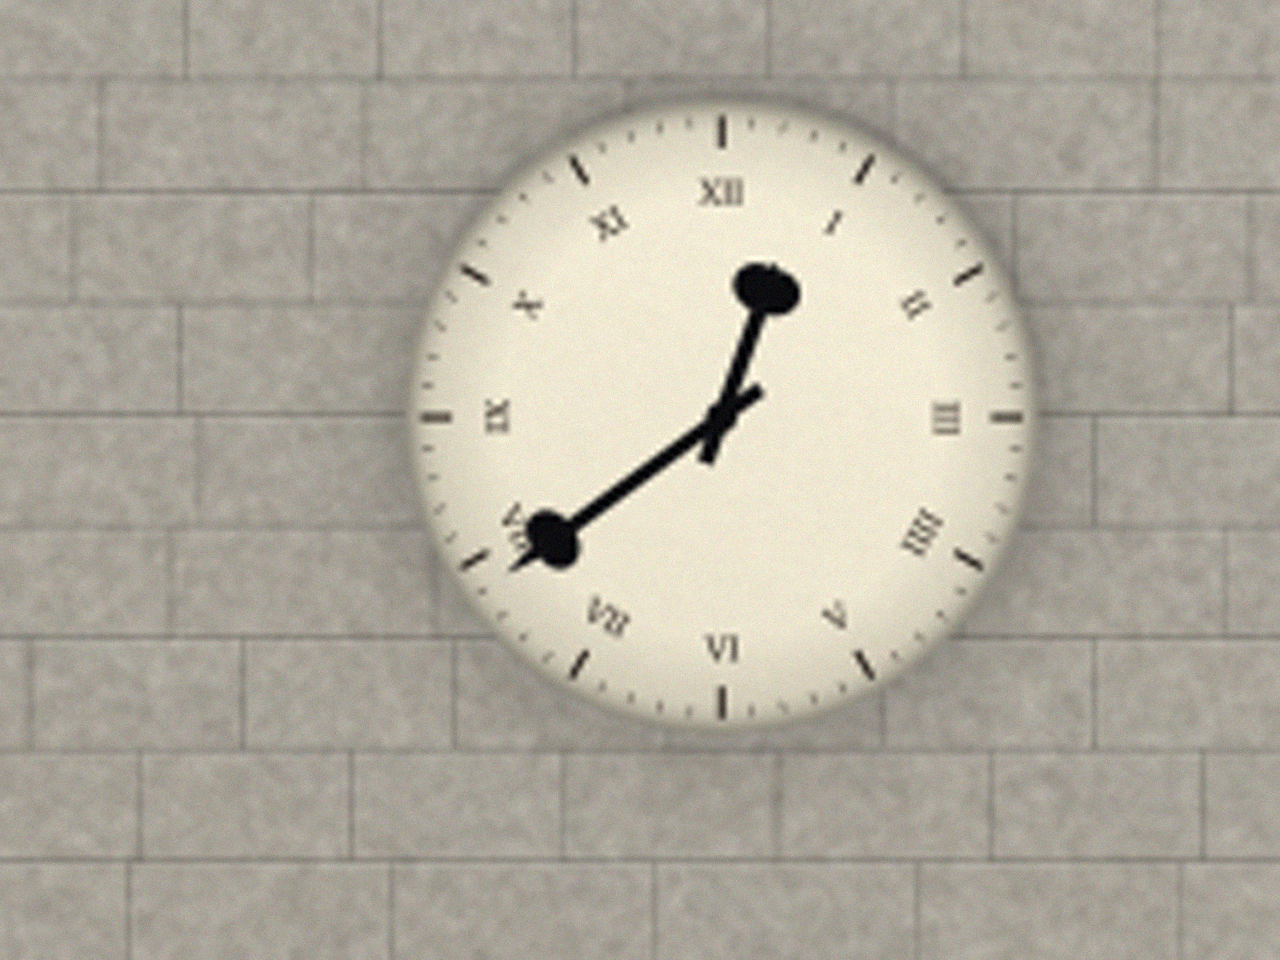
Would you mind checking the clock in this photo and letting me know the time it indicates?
12:39
